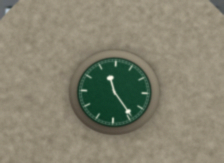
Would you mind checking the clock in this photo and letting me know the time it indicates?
11:24
